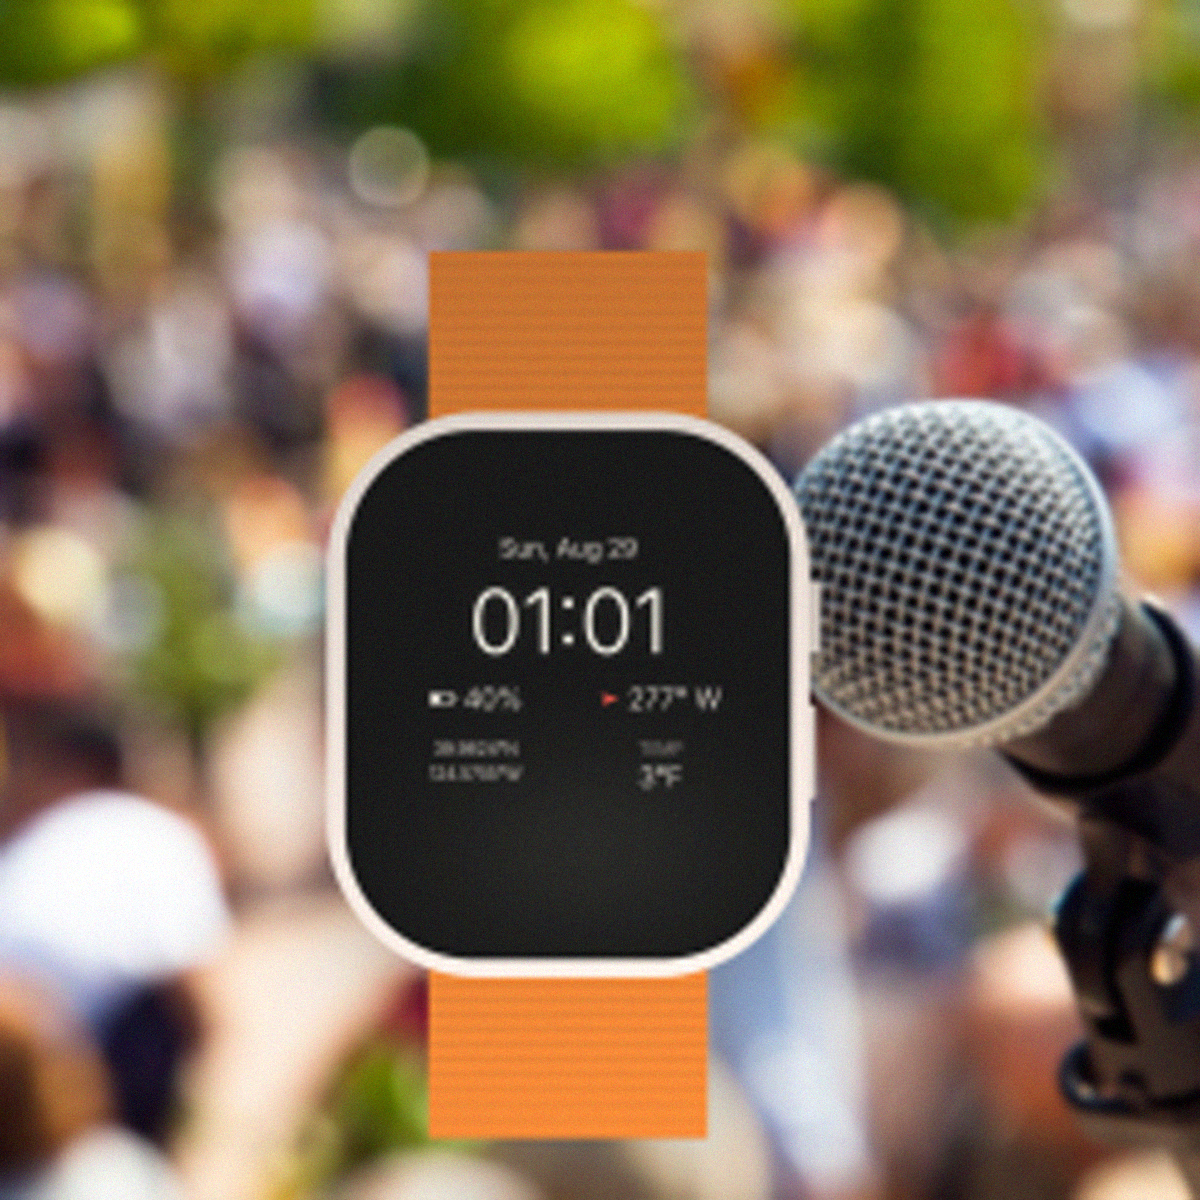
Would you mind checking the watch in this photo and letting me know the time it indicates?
1:01
